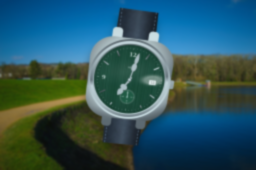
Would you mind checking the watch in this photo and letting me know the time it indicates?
7:02
